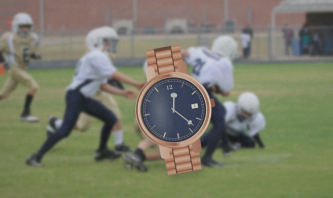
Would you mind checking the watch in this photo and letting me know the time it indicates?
12:23
